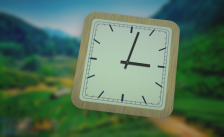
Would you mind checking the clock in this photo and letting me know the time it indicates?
3:02
